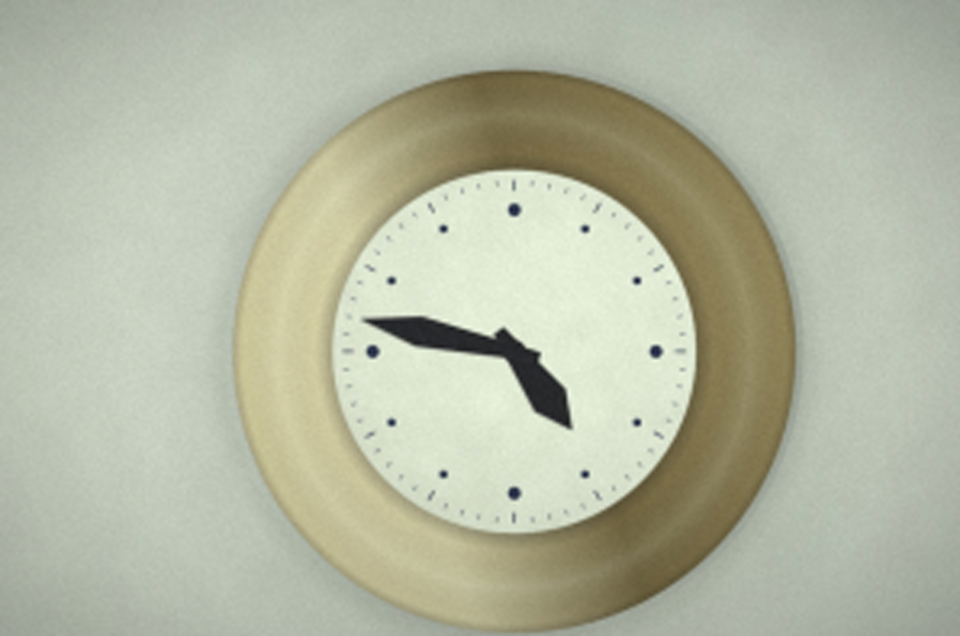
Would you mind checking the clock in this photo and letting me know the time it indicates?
4:47
